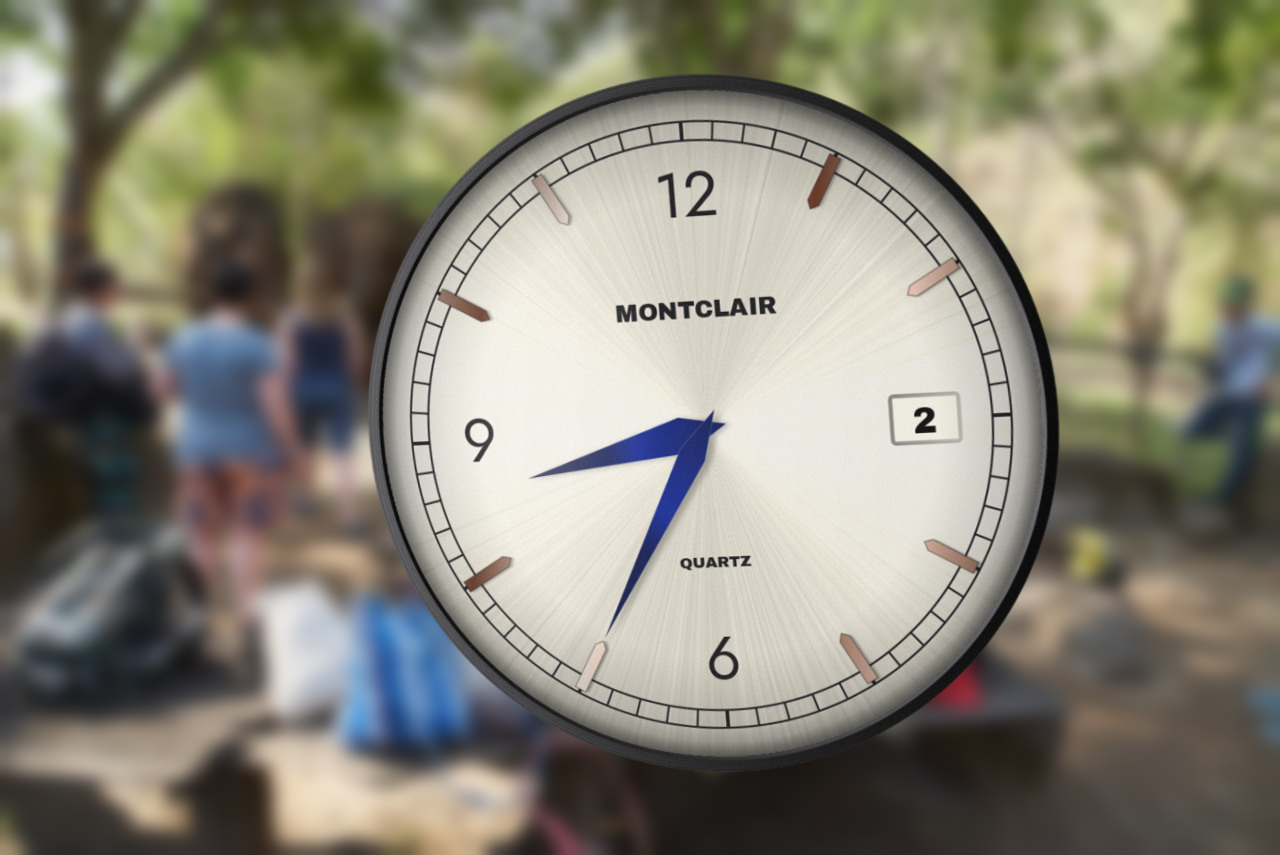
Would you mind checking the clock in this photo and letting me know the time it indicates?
8:35
